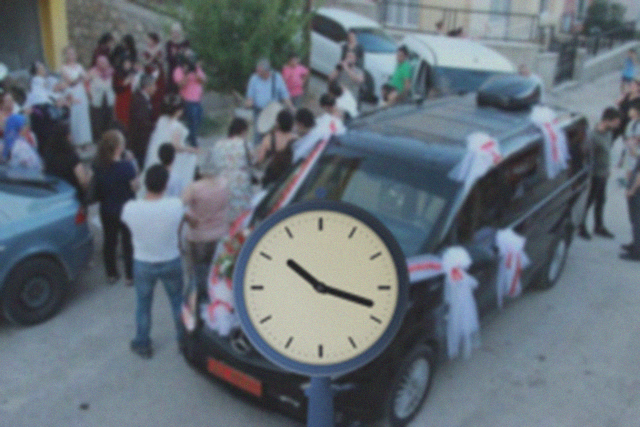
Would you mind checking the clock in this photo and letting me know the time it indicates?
10:18
